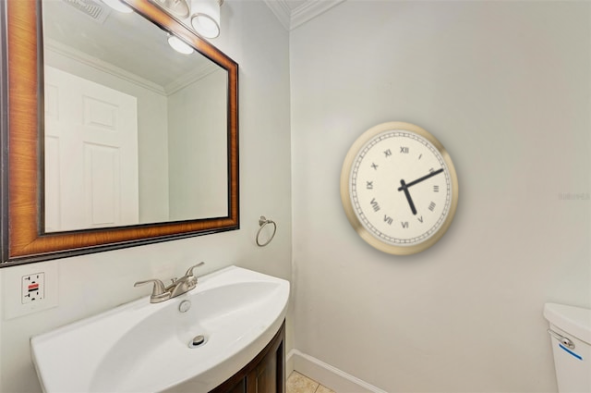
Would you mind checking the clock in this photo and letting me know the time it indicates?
5:11
